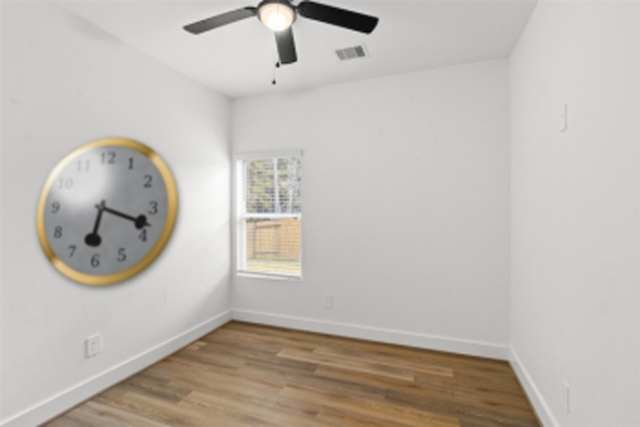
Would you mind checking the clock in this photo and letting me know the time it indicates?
6:18
